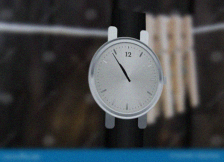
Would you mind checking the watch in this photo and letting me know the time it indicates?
10:54
